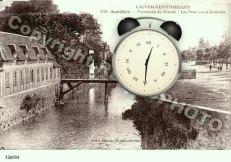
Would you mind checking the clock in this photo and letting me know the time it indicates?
12:30
